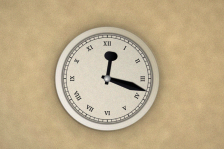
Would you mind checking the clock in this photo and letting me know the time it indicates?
12:18
